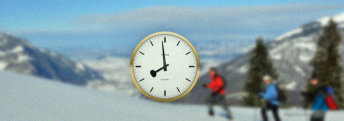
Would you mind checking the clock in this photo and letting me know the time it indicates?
7:59
